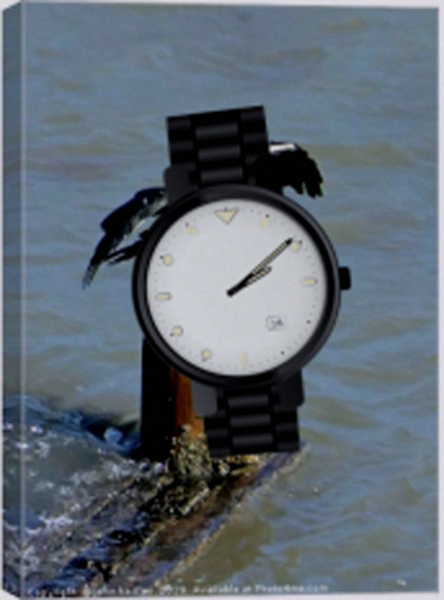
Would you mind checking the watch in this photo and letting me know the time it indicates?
2:09
